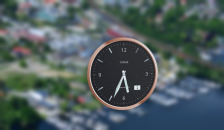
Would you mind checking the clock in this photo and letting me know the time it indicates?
5:34
